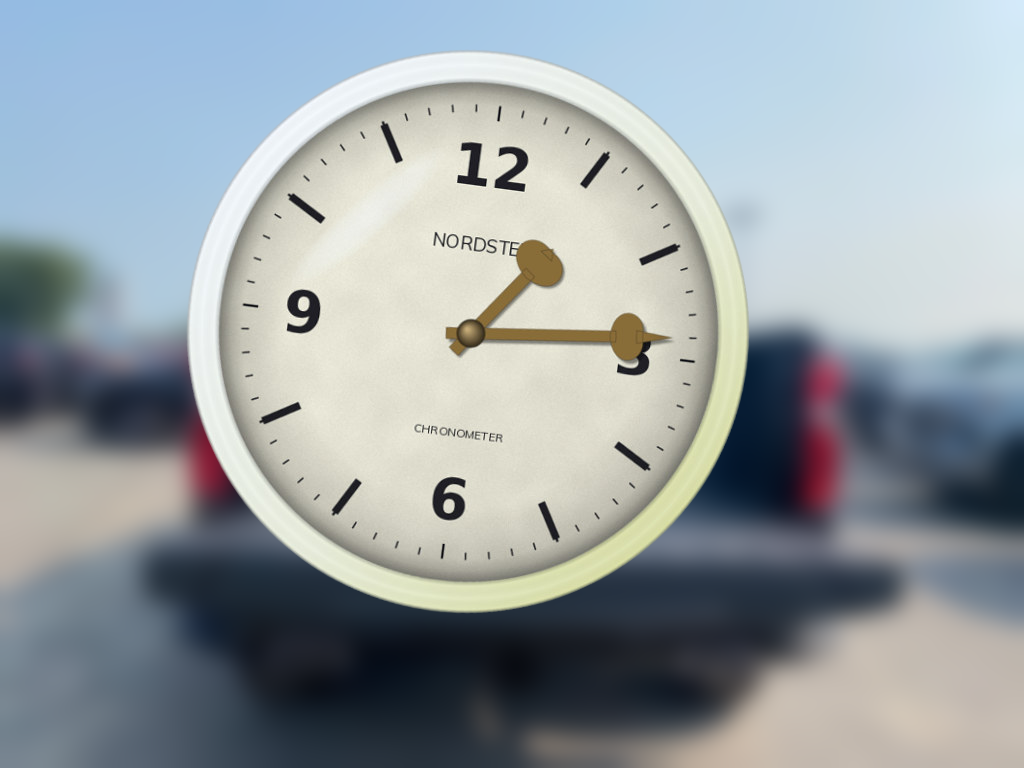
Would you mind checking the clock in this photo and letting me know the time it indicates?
1:14
